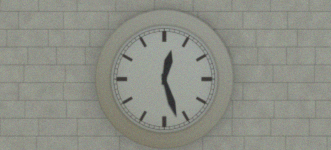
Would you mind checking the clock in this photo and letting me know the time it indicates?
12:27
